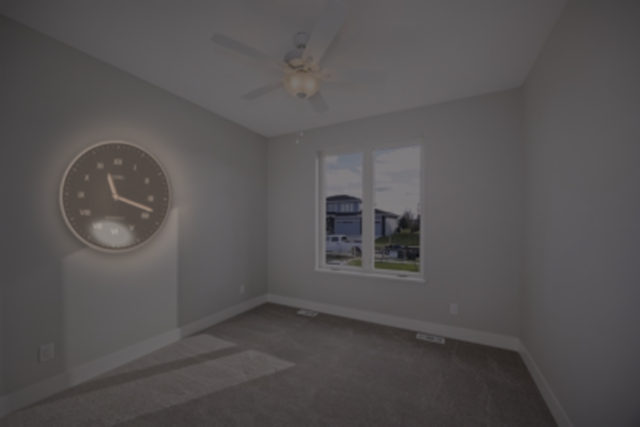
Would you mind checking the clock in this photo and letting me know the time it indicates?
11:18
